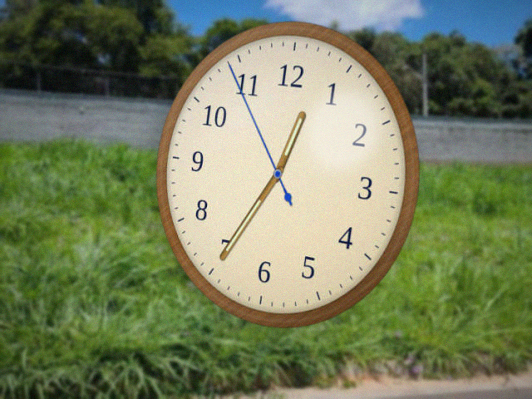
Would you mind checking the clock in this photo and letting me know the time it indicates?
12:34:54
